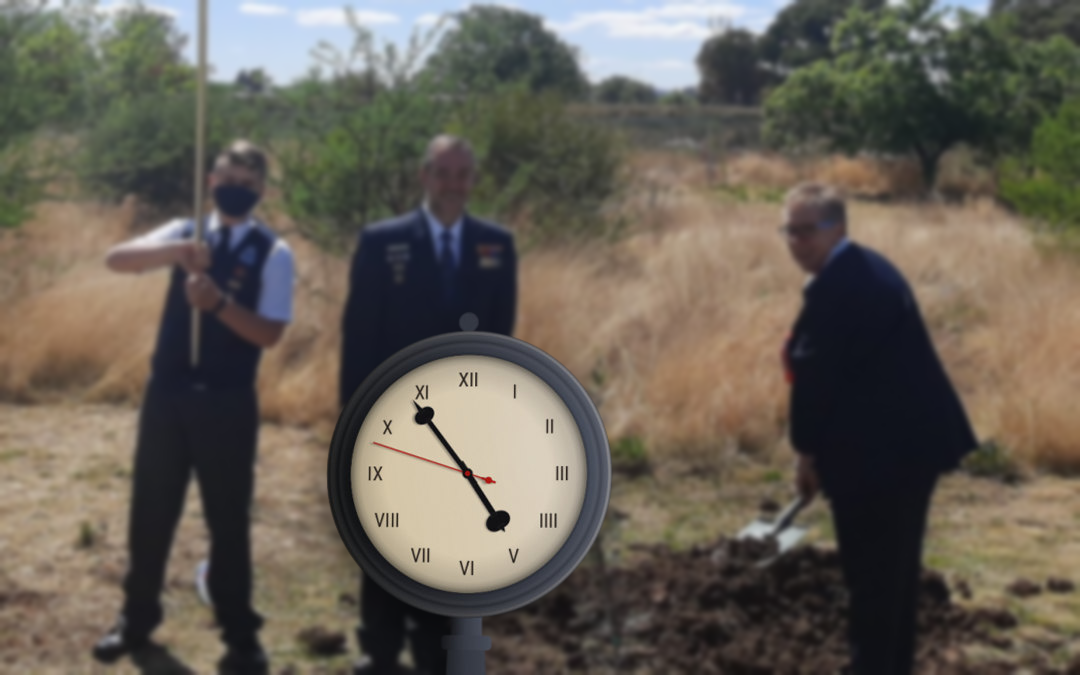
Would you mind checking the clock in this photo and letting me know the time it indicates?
4:53:48
